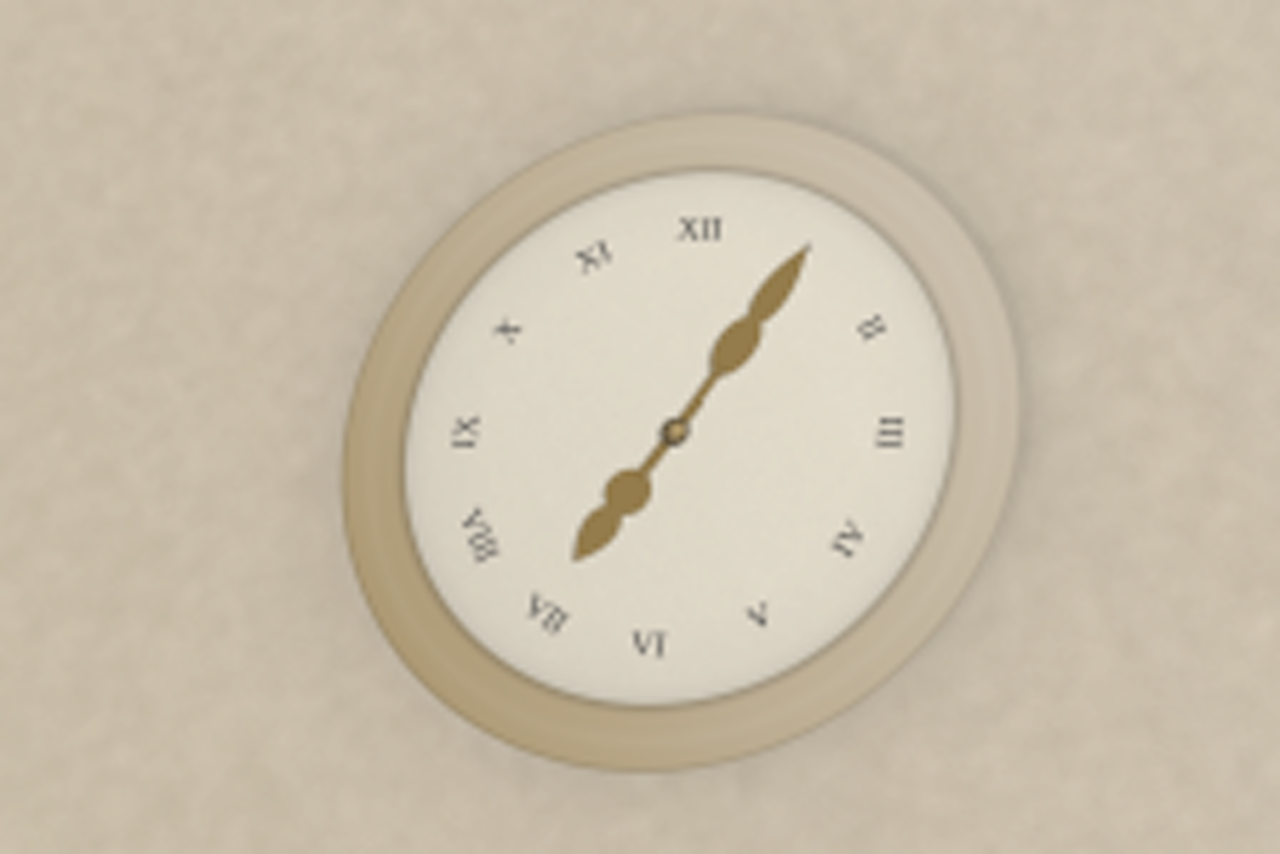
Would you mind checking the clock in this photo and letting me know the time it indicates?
7:05
